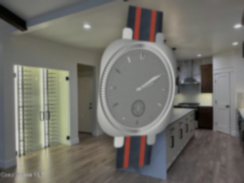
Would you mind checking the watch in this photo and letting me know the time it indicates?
2:10
